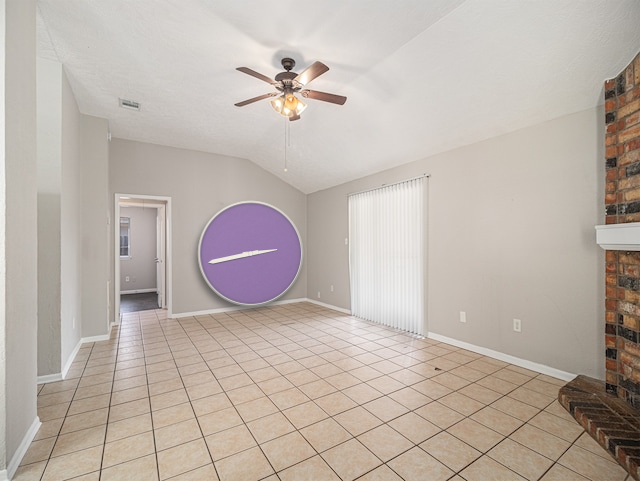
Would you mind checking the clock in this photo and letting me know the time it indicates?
2:43
